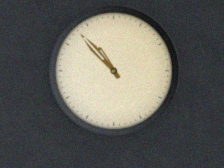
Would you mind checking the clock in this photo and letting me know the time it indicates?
10:53
